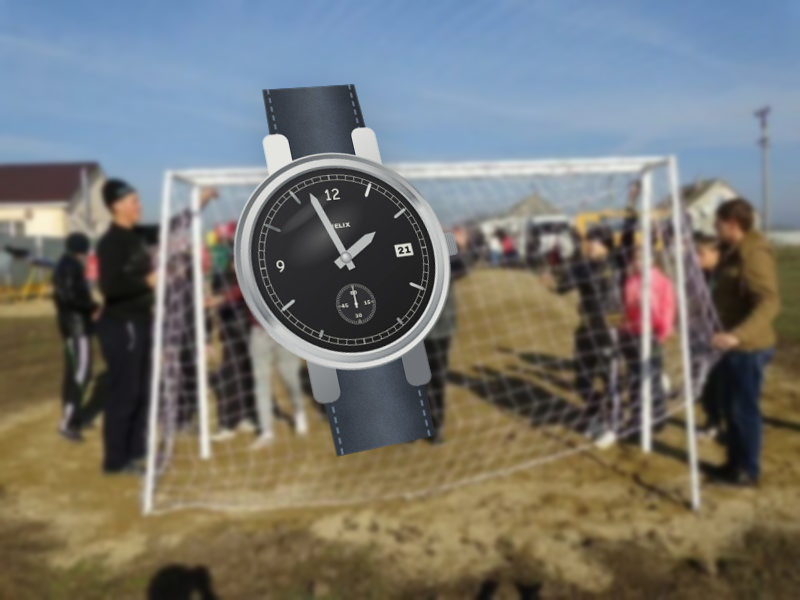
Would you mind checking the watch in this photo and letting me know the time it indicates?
1:57
